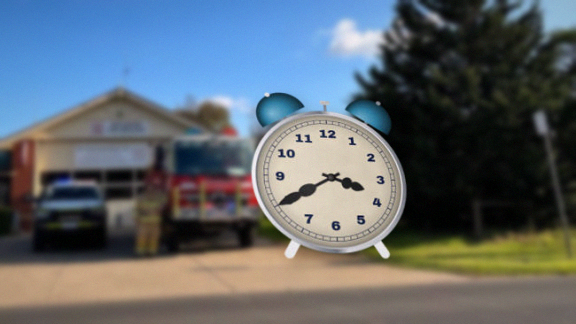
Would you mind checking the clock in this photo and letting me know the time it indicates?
3:40
